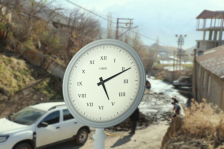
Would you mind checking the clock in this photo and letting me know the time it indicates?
5:11
